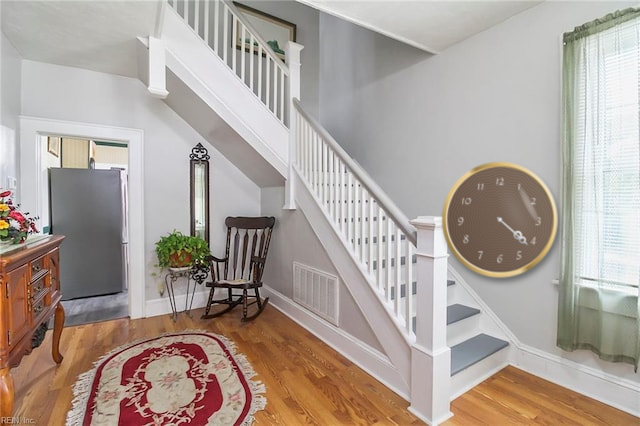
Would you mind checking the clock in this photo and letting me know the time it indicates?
4:22
